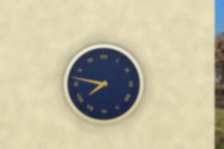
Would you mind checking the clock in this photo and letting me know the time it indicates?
7:47
